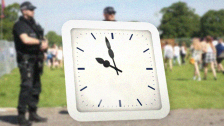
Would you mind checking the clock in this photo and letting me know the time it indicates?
9:58
